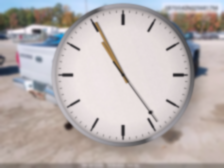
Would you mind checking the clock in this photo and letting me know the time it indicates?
10:55:24
